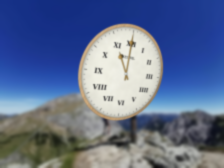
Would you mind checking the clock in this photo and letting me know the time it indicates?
11:00
